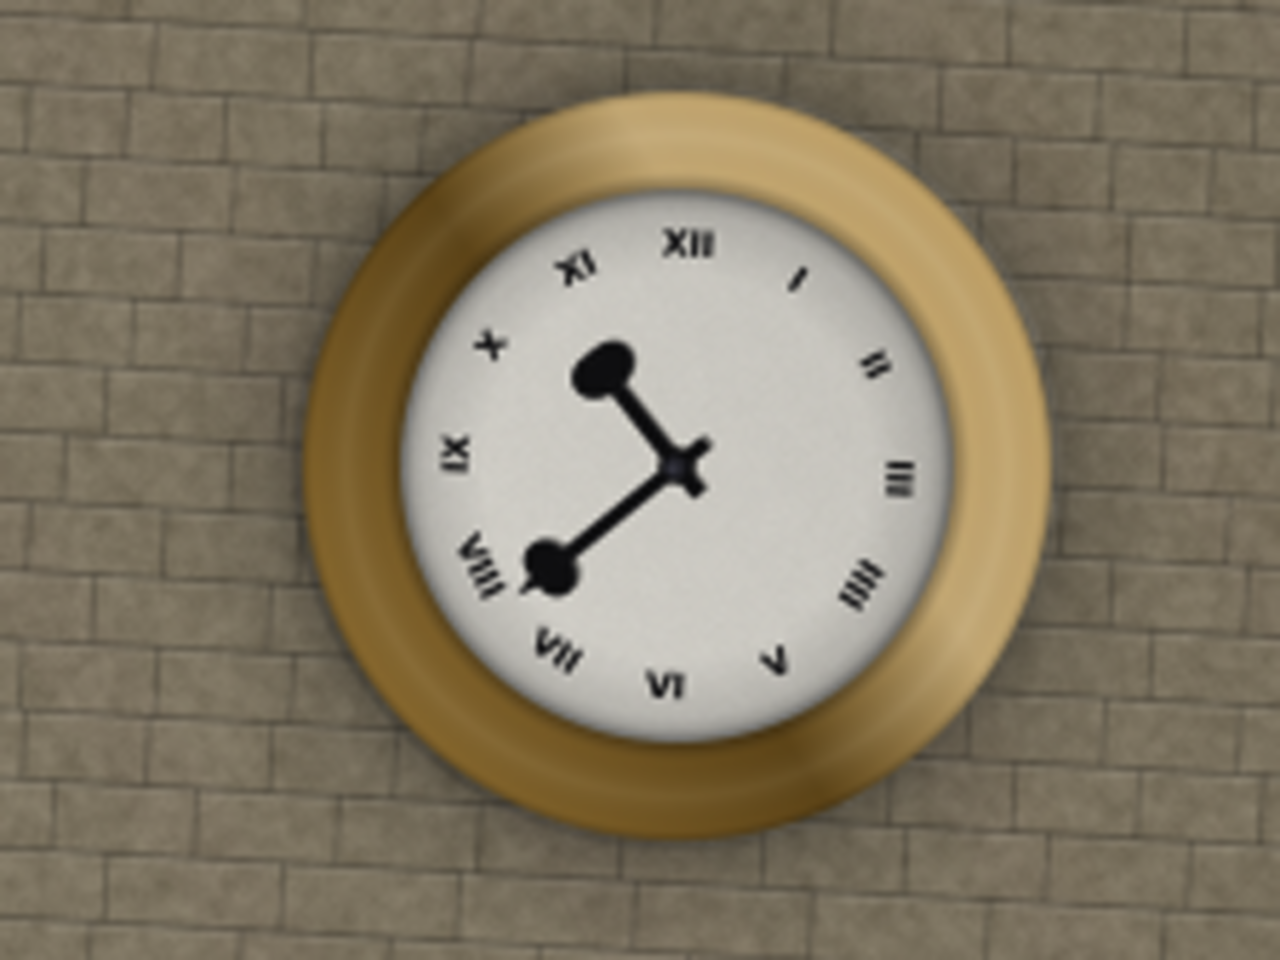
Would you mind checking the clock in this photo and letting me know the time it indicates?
10:38
